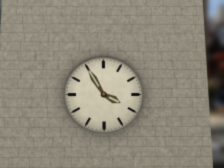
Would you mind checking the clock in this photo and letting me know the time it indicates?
3:55
